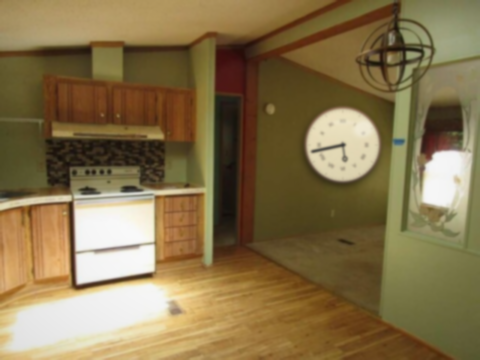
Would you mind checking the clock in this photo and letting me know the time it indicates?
5:43
